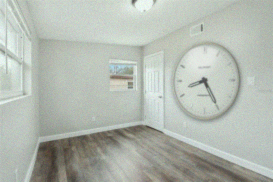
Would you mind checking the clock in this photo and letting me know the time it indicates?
8:25
